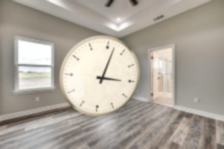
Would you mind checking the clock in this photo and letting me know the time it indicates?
3:02
